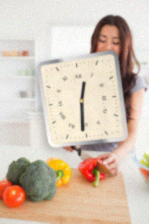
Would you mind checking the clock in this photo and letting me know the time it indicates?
12:31
